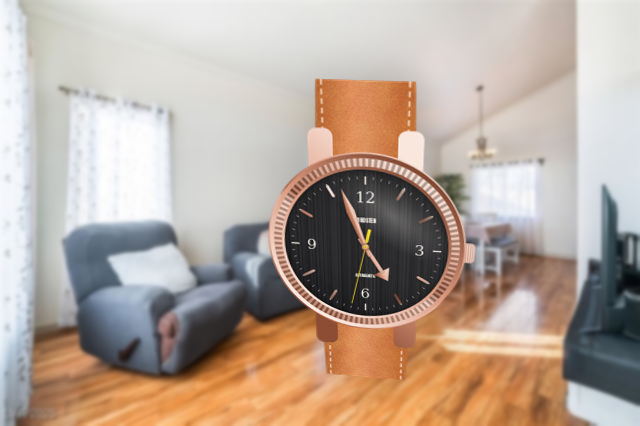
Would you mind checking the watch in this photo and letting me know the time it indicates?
4:56:32
